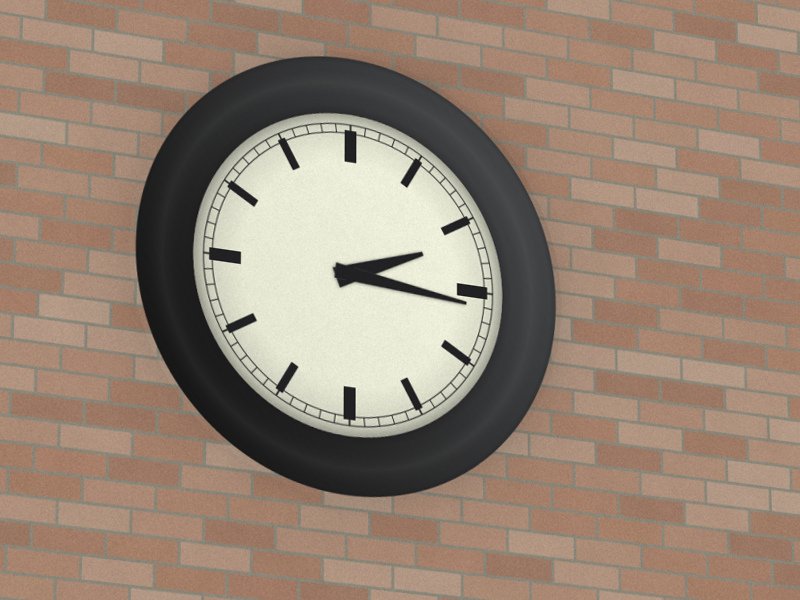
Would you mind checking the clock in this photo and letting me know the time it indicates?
2:16
